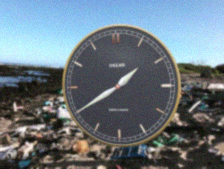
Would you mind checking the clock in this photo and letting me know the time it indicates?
1:40
